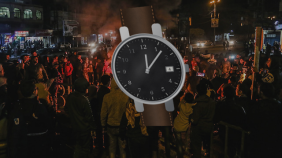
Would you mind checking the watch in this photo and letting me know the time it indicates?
12:07
